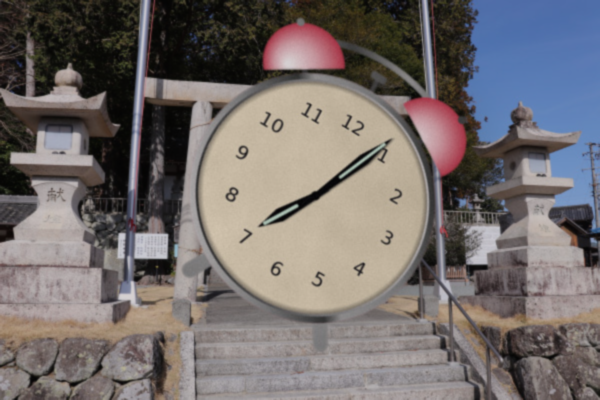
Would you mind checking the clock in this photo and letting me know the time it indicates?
7:04
